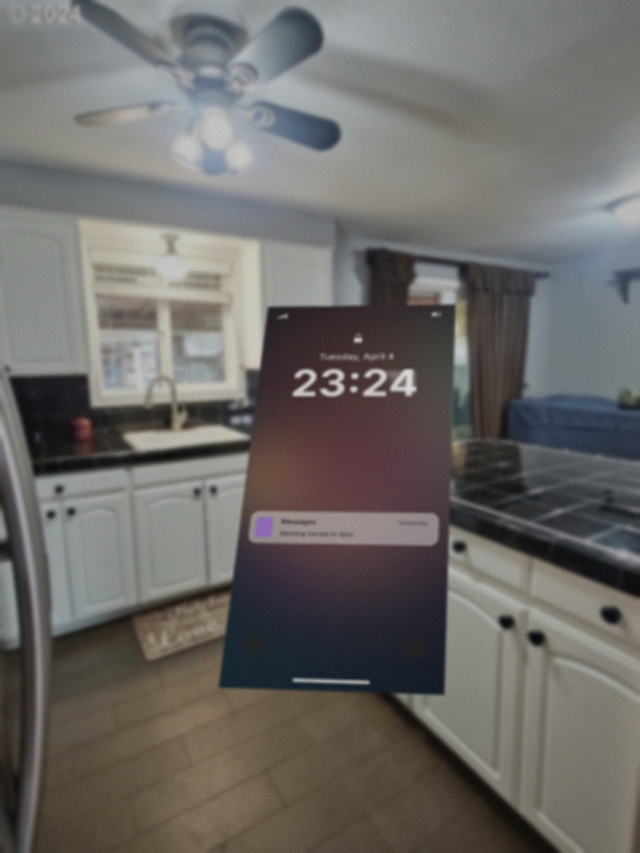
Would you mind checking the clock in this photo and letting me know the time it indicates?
23:24
